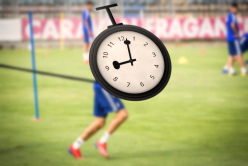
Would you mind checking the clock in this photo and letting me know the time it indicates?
9:02
